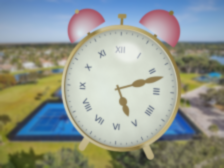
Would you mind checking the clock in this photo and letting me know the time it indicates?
5:12
